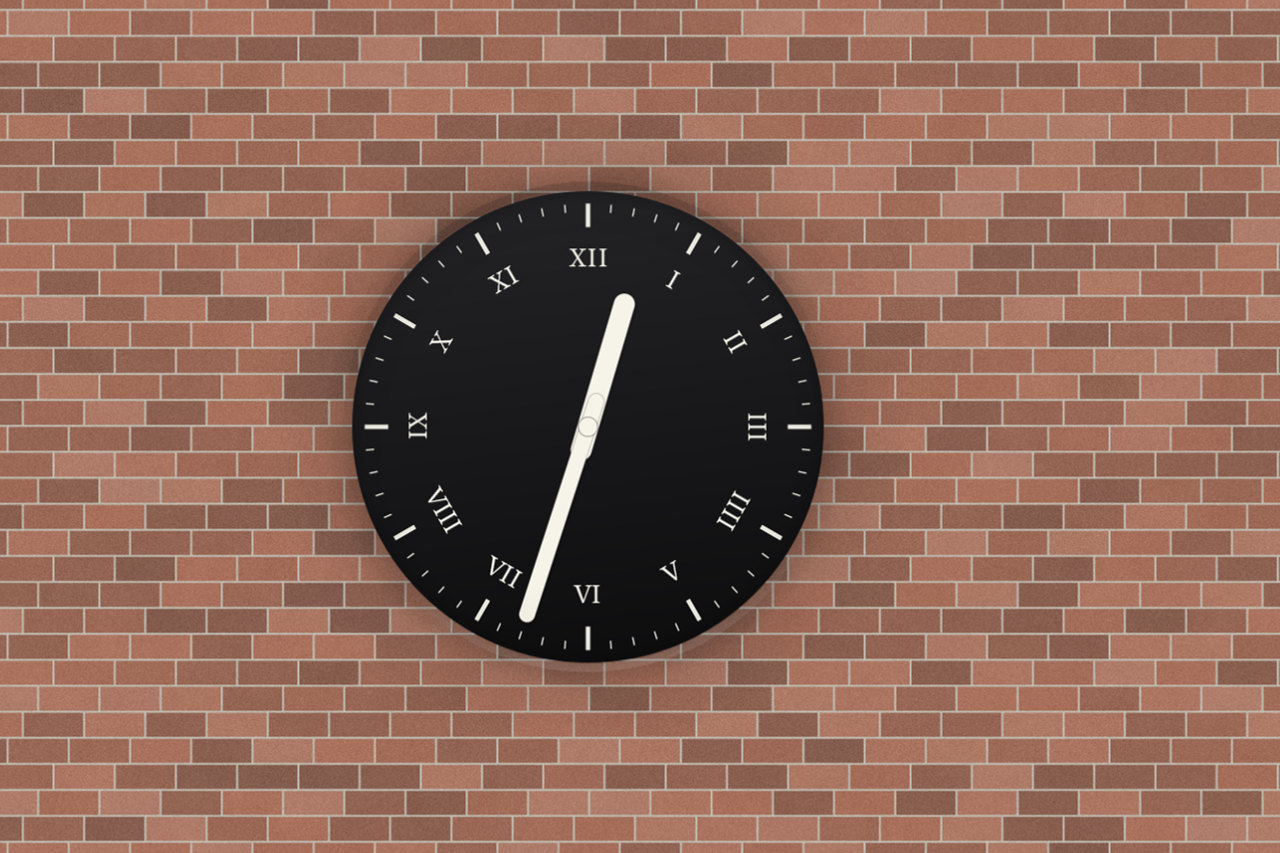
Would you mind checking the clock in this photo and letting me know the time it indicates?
12:33
